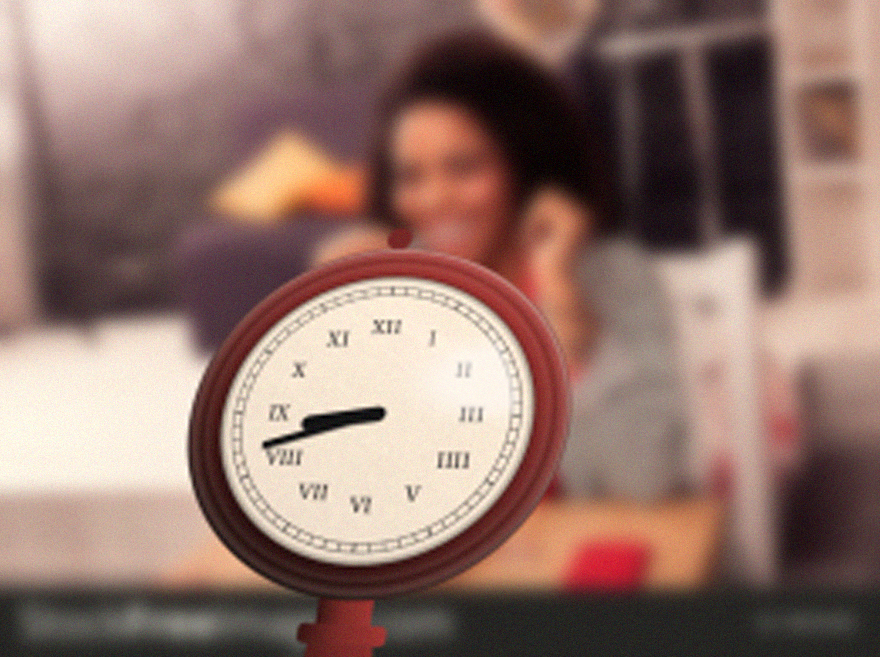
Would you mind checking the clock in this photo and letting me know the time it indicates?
8:42
